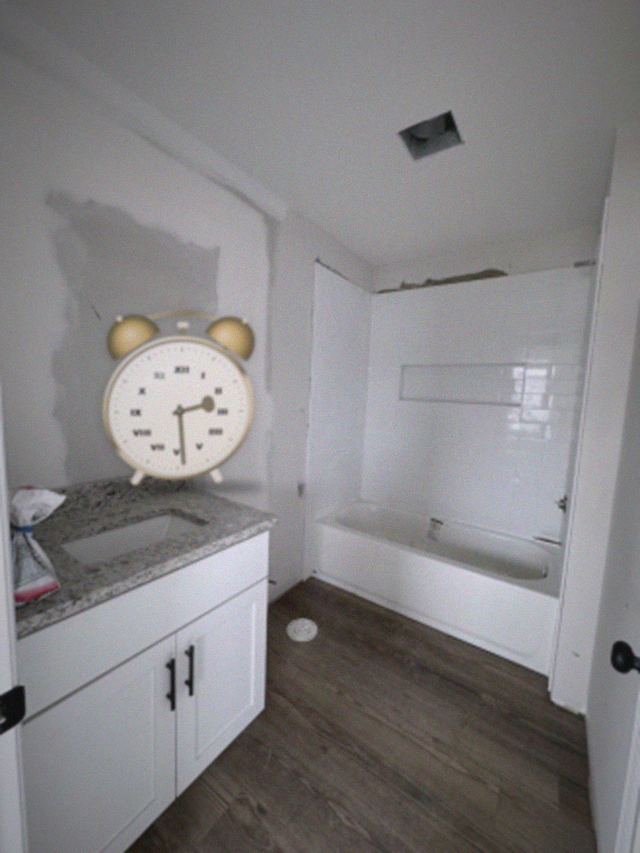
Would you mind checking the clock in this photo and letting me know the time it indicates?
2:29
